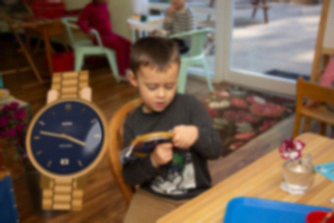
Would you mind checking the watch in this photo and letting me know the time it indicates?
3:47
